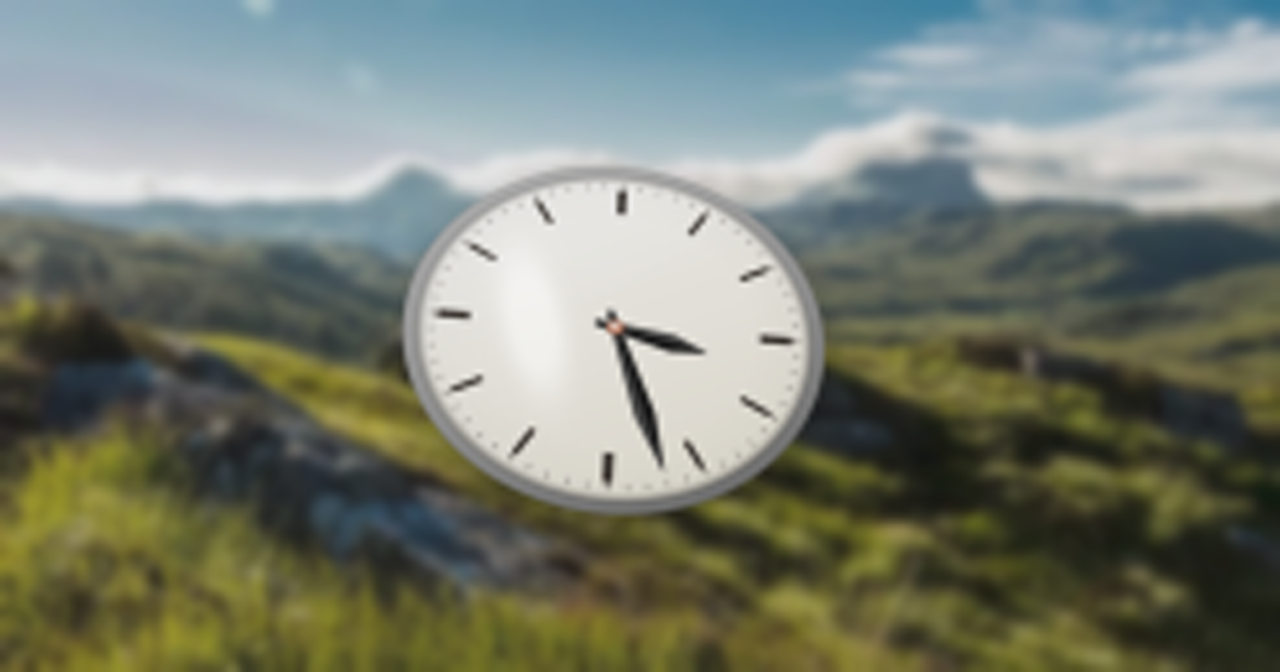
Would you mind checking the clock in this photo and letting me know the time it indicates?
3:27
